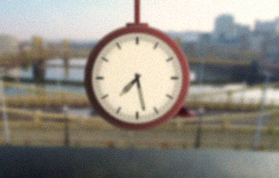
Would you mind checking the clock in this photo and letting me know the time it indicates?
7:28
